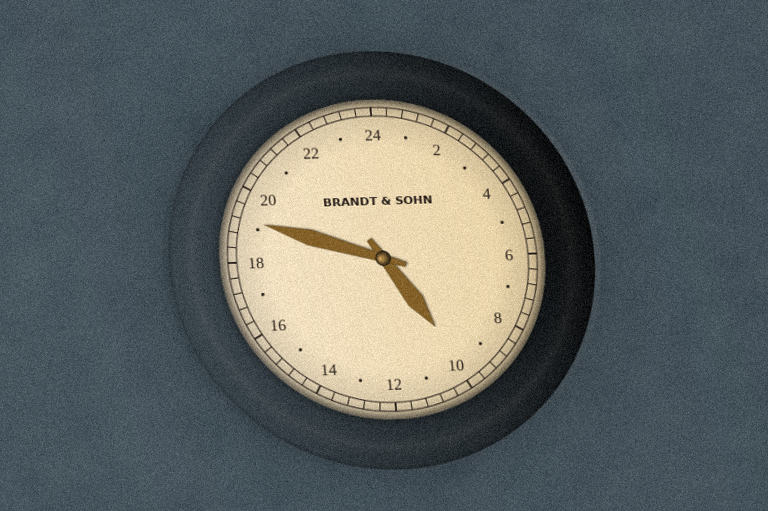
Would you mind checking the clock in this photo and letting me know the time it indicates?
9:48
